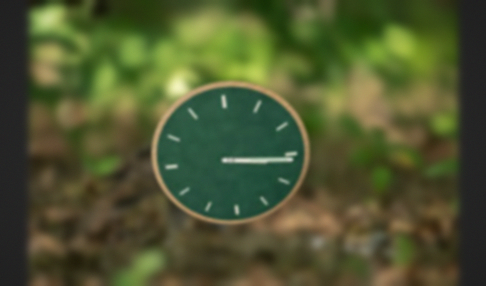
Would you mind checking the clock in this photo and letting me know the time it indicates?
3:16
